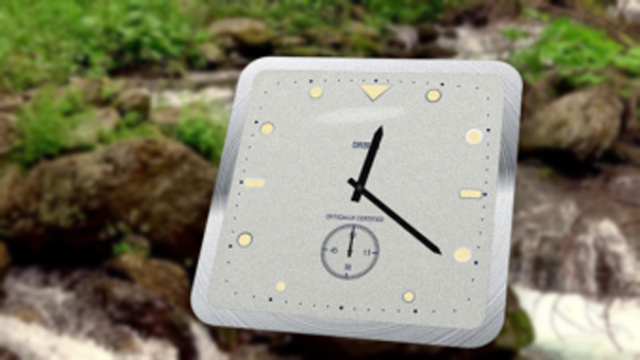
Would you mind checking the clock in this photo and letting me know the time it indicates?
12:21
